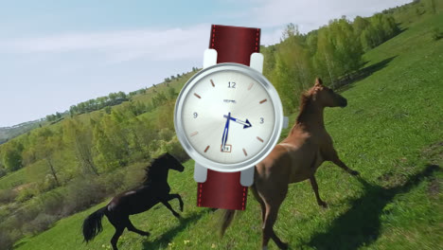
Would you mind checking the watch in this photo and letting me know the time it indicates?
3:31
